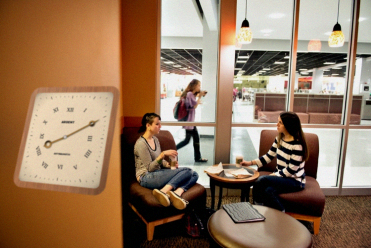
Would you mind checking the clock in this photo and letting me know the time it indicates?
8:10
